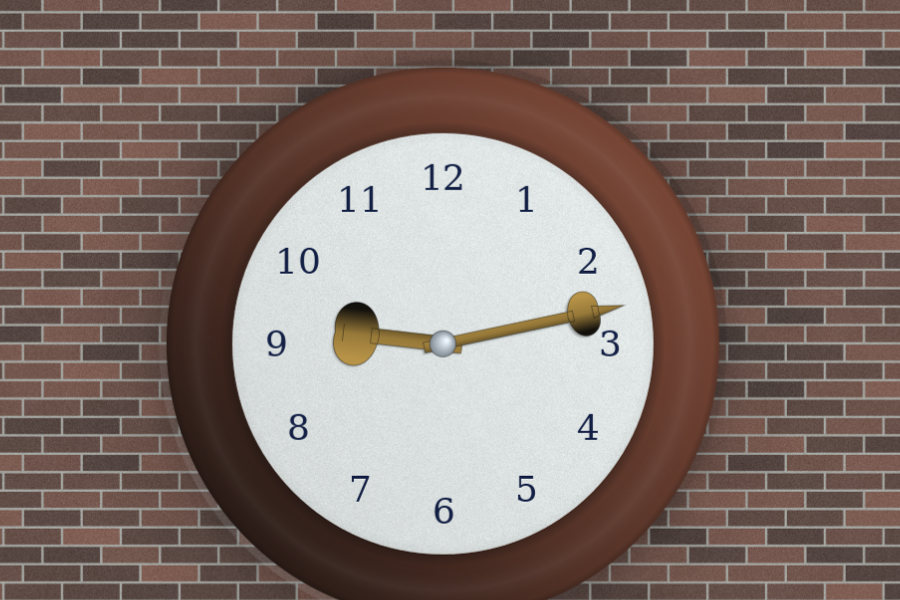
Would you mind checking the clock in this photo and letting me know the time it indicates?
9:13
